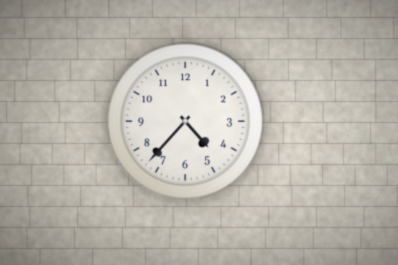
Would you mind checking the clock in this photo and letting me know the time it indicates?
4:37
